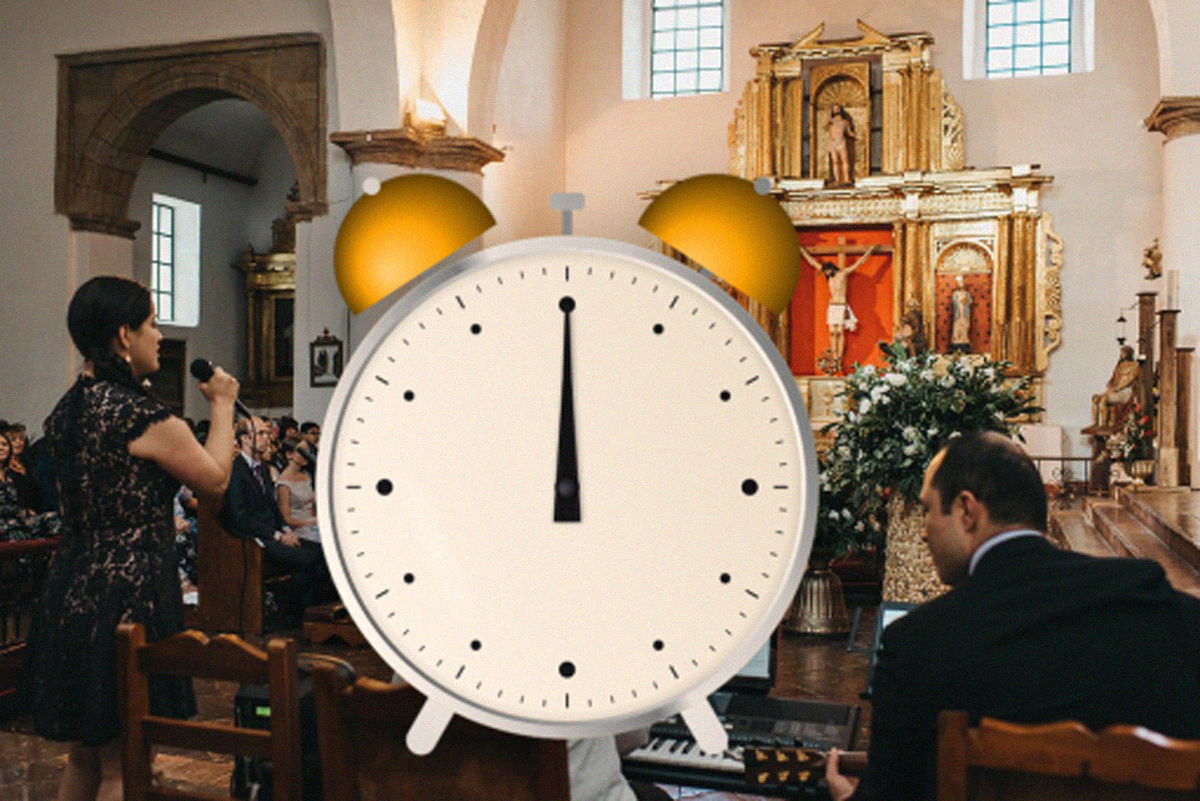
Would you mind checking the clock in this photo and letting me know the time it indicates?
12:00
